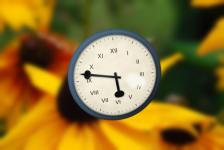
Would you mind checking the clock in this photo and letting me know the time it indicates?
5:47
